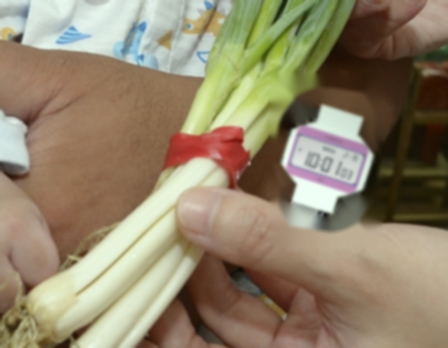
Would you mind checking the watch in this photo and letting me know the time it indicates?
10:01
